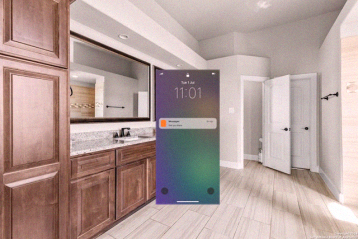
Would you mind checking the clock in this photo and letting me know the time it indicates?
11:01
